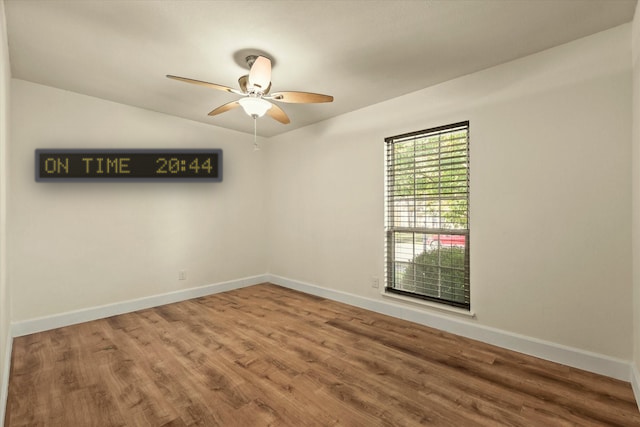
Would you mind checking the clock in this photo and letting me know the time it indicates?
20:44
